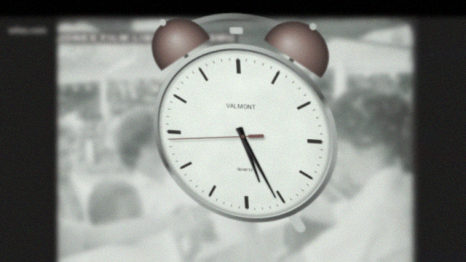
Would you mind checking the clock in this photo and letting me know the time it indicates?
5:25:44
